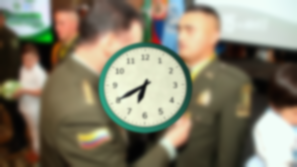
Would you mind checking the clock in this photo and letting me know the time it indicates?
6:40
